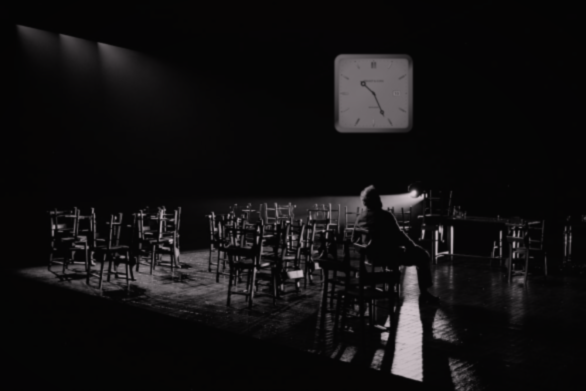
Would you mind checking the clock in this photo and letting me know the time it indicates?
10:26
